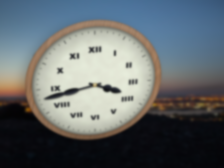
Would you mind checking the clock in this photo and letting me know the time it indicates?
3:43
